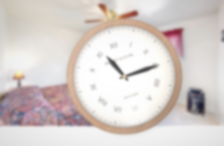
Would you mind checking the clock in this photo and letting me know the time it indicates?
11:15
